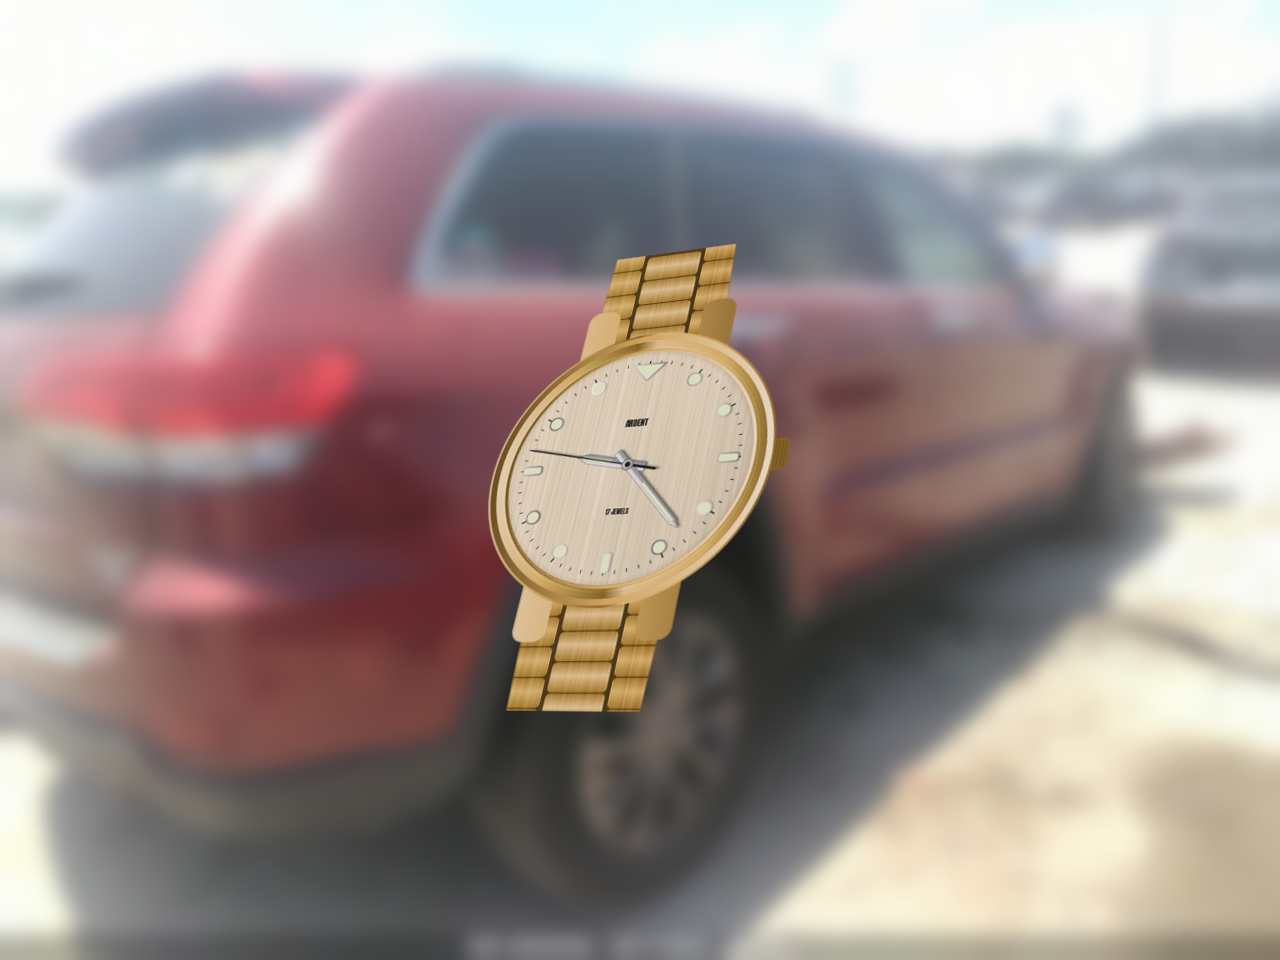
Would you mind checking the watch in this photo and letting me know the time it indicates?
9:22:47
